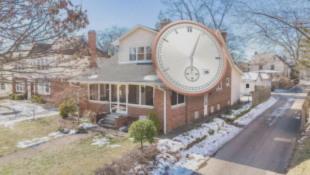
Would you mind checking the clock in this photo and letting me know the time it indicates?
6:04
